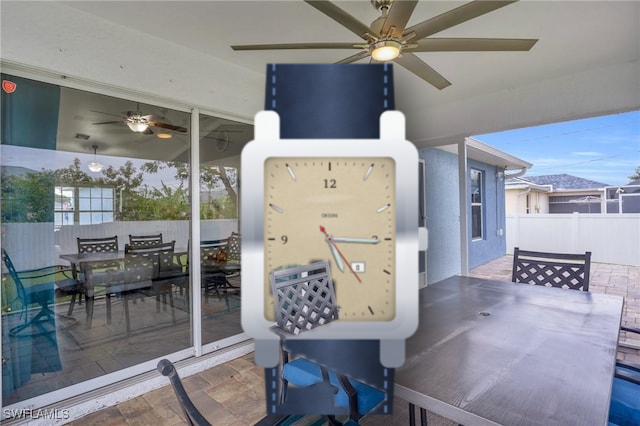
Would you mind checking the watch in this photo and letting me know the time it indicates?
5:15:24
